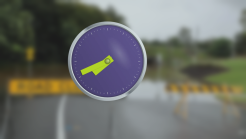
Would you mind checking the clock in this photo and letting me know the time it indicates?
7:41
